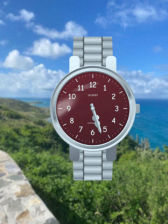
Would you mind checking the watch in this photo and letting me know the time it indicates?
5:27
